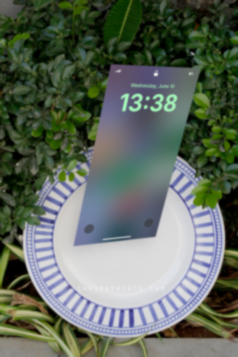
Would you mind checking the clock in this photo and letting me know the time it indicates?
13:38
